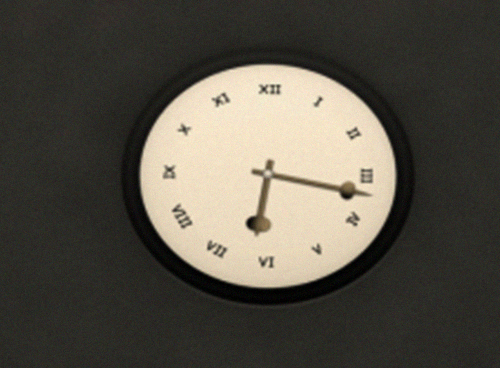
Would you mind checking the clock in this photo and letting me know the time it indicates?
6:17
